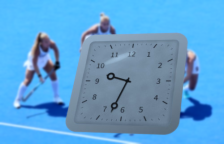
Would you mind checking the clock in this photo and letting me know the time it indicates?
9:33
